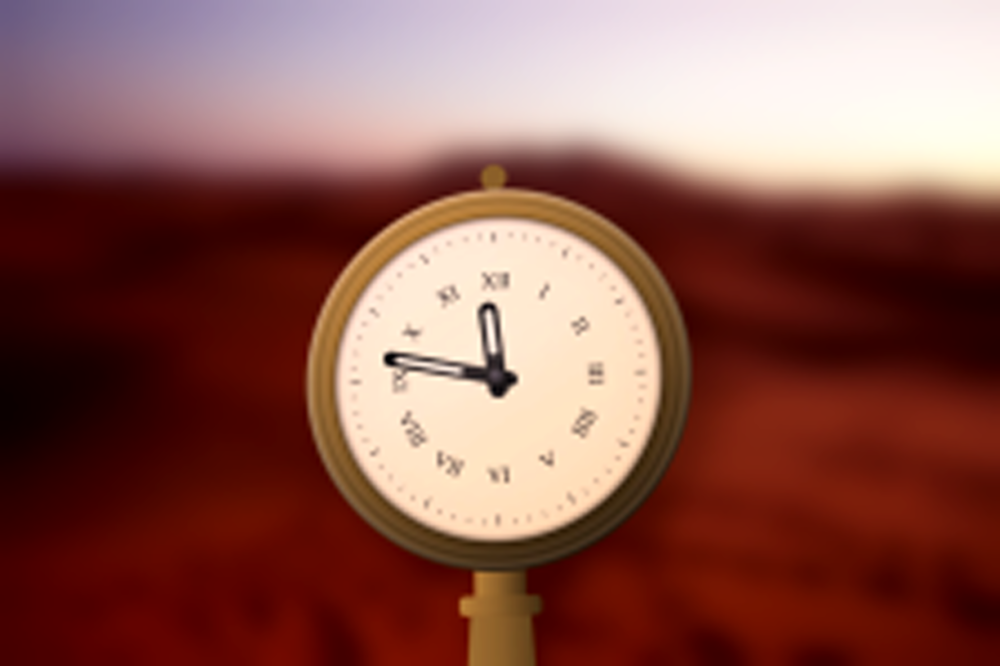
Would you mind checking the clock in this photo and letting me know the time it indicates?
11:47
